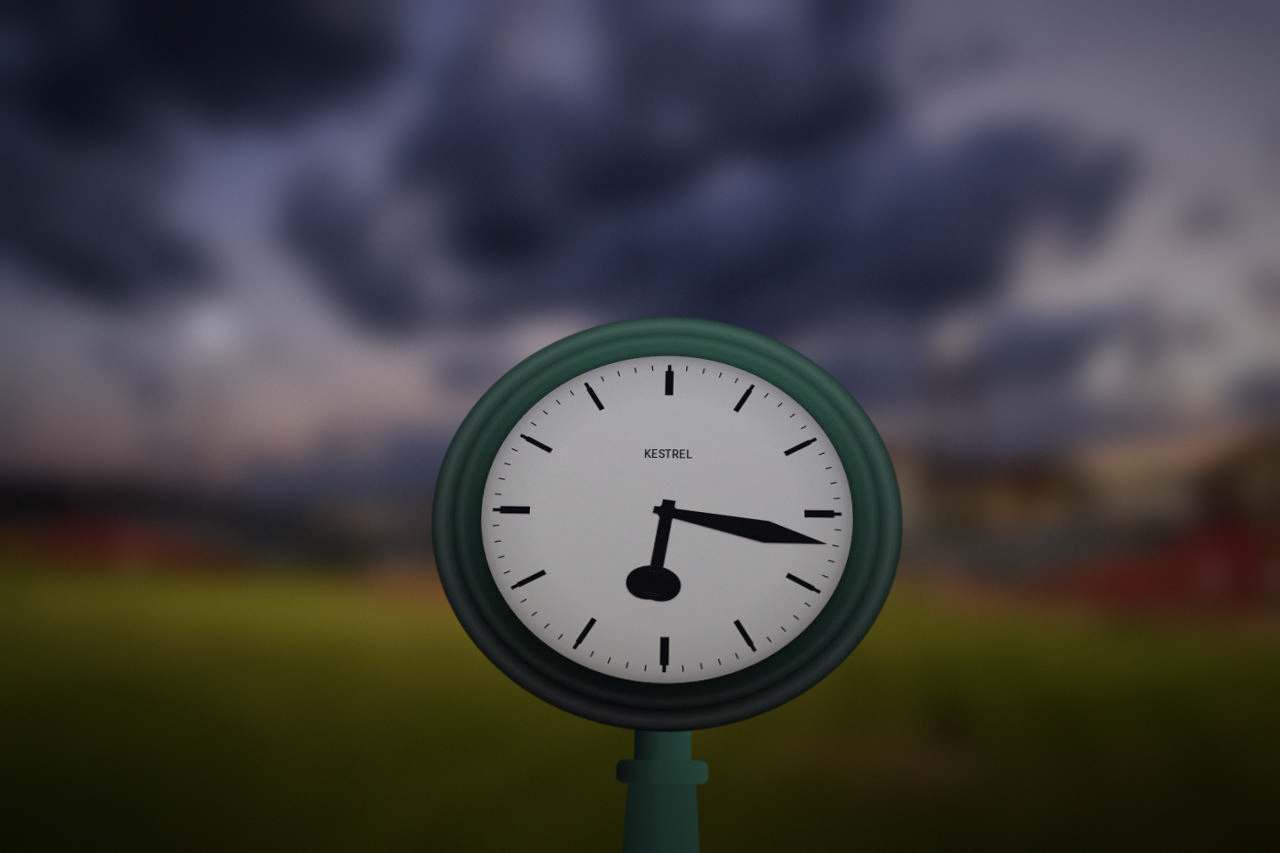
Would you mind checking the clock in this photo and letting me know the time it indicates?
6:17
